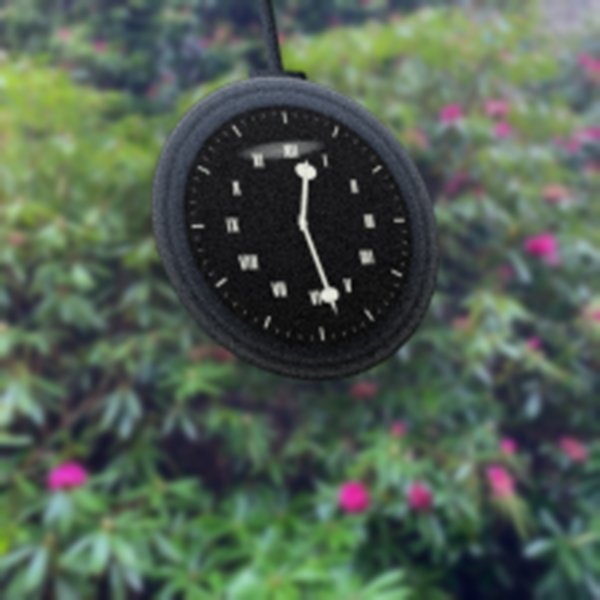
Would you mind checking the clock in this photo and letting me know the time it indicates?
12:28
